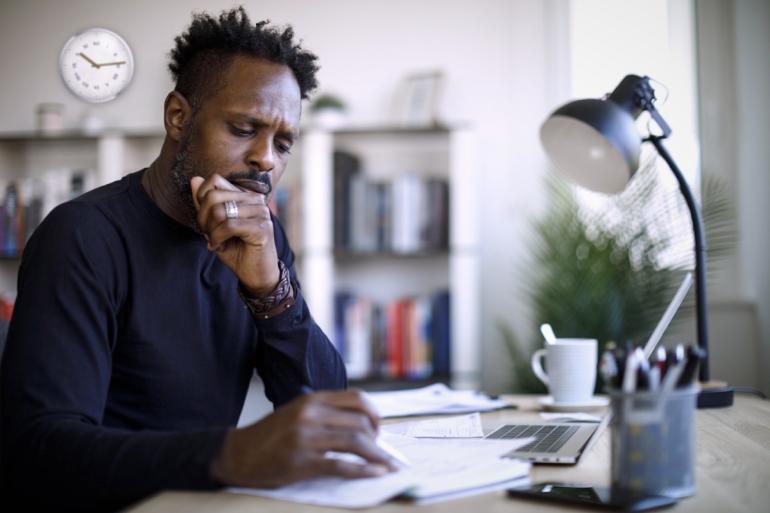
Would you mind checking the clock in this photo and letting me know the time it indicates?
10:14
